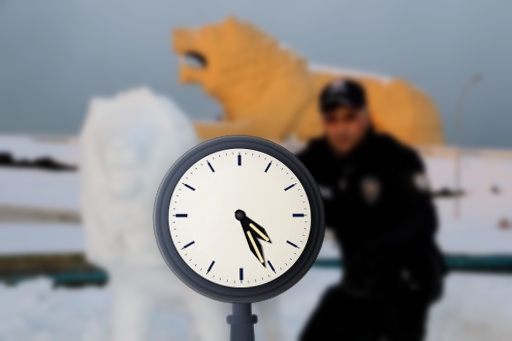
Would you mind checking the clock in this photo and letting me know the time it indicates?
4:26
